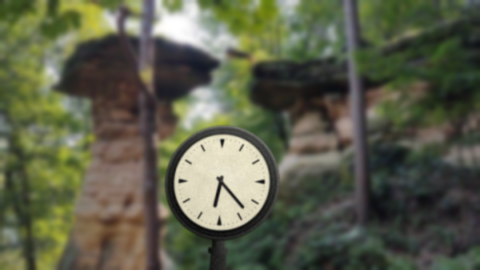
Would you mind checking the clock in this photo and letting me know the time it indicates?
6:23
